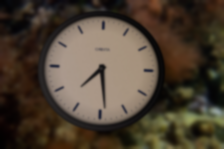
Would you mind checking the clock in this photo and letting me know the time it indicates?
7:29
